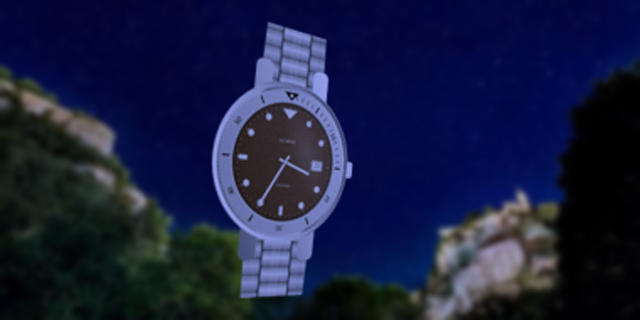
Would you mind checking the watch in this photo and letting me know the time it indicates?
3:35
